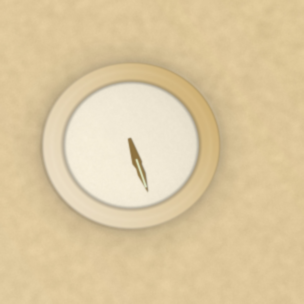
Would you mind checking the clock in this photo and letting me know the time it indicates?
5:27
